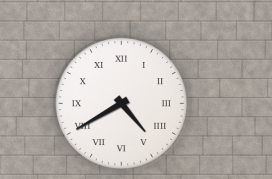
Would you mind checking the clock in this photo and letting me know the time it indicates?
4:40
